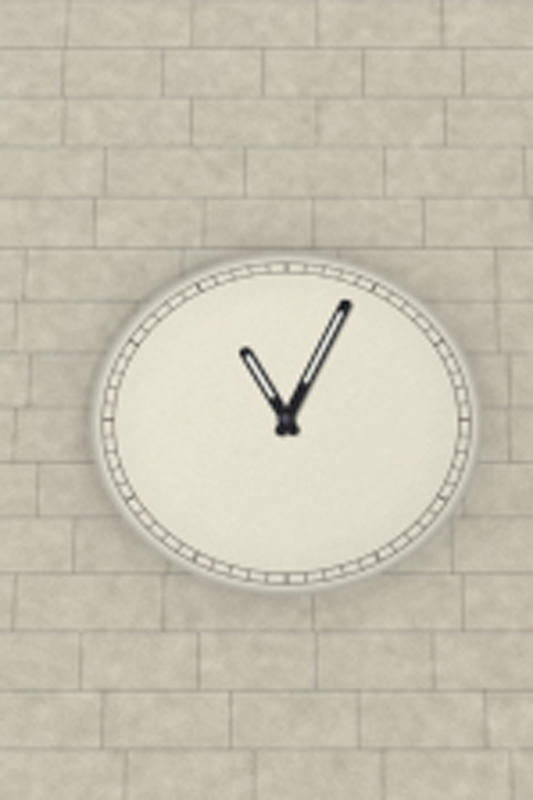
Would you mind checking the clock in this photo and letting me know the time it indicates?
11:04
